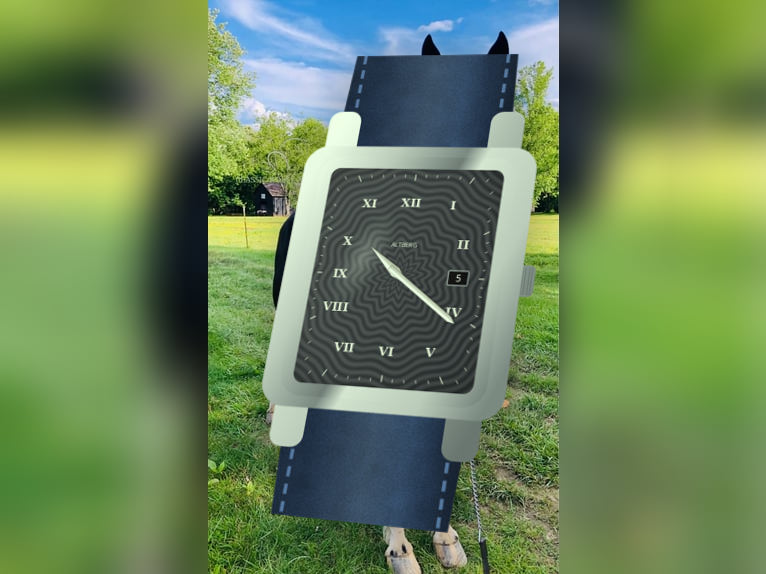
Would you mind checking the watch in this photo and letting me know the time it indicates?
10:21
